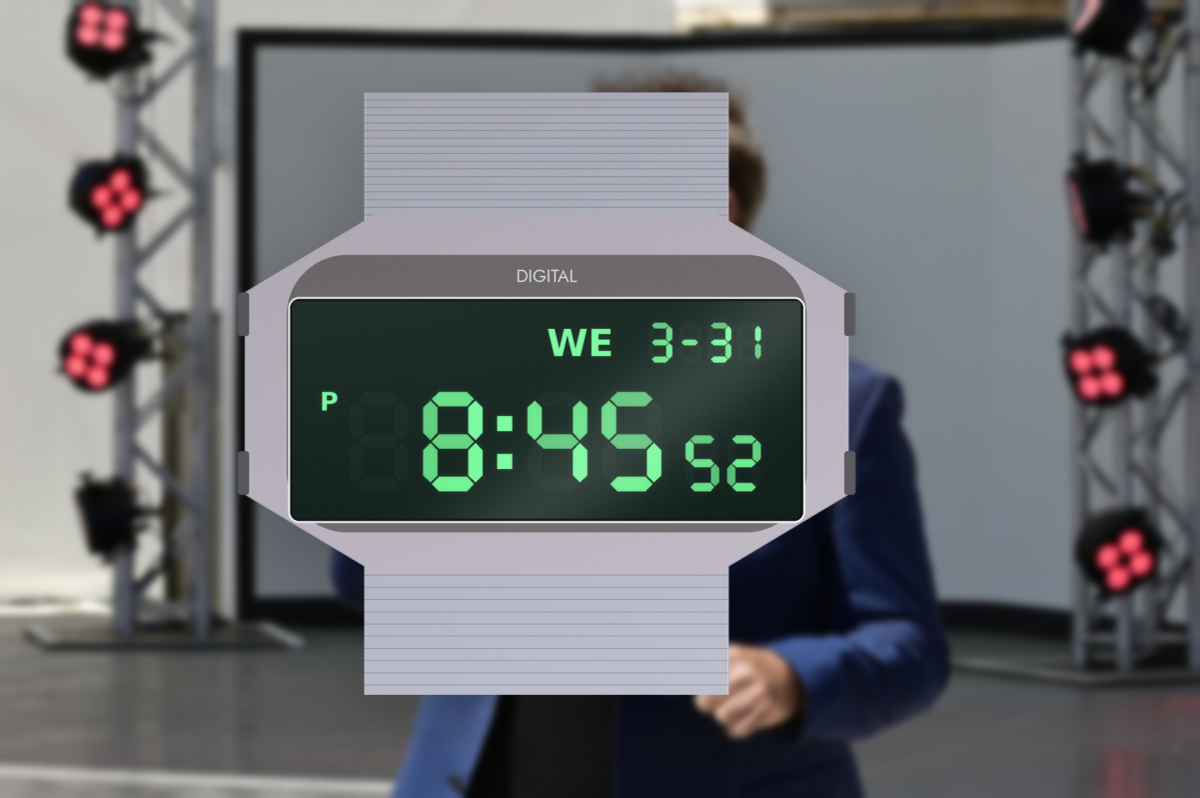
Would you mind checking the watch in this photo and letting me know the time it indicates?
8:45:52
